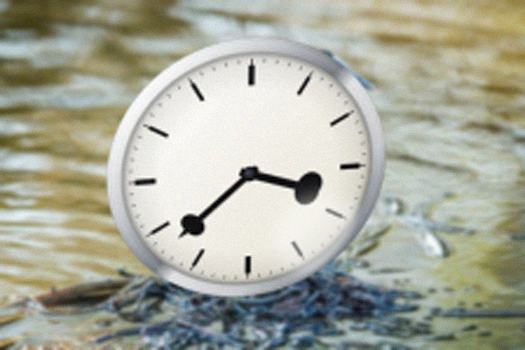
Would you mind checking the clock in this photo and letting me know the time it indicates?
3:38
